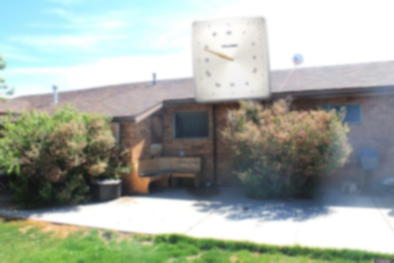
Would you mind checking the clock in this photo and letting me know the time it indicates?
9:49
